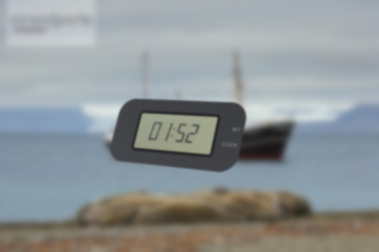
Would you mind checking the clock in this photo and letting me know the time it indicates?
1:52
